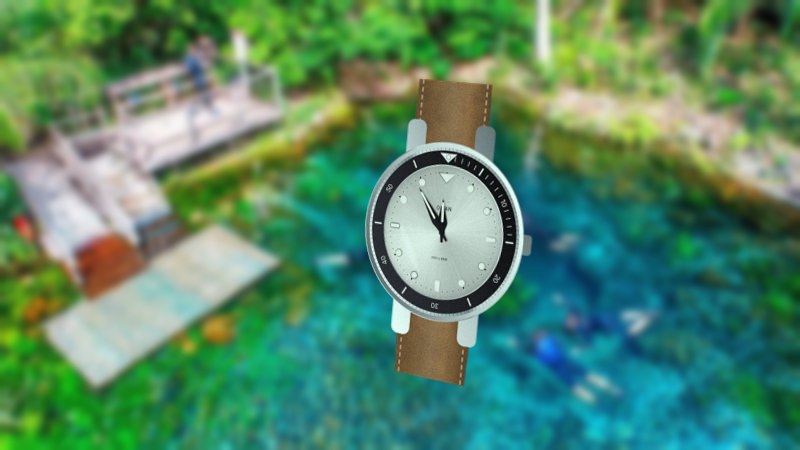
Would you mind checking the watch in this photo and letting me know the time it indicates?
11:54
